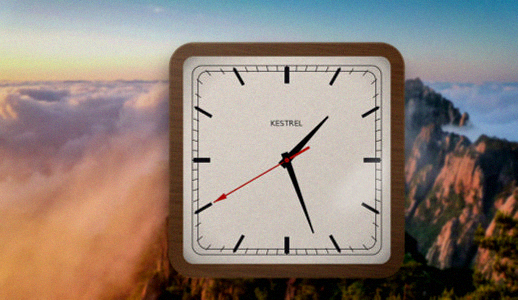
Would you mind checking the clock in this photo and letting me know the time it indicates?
1:26:40
